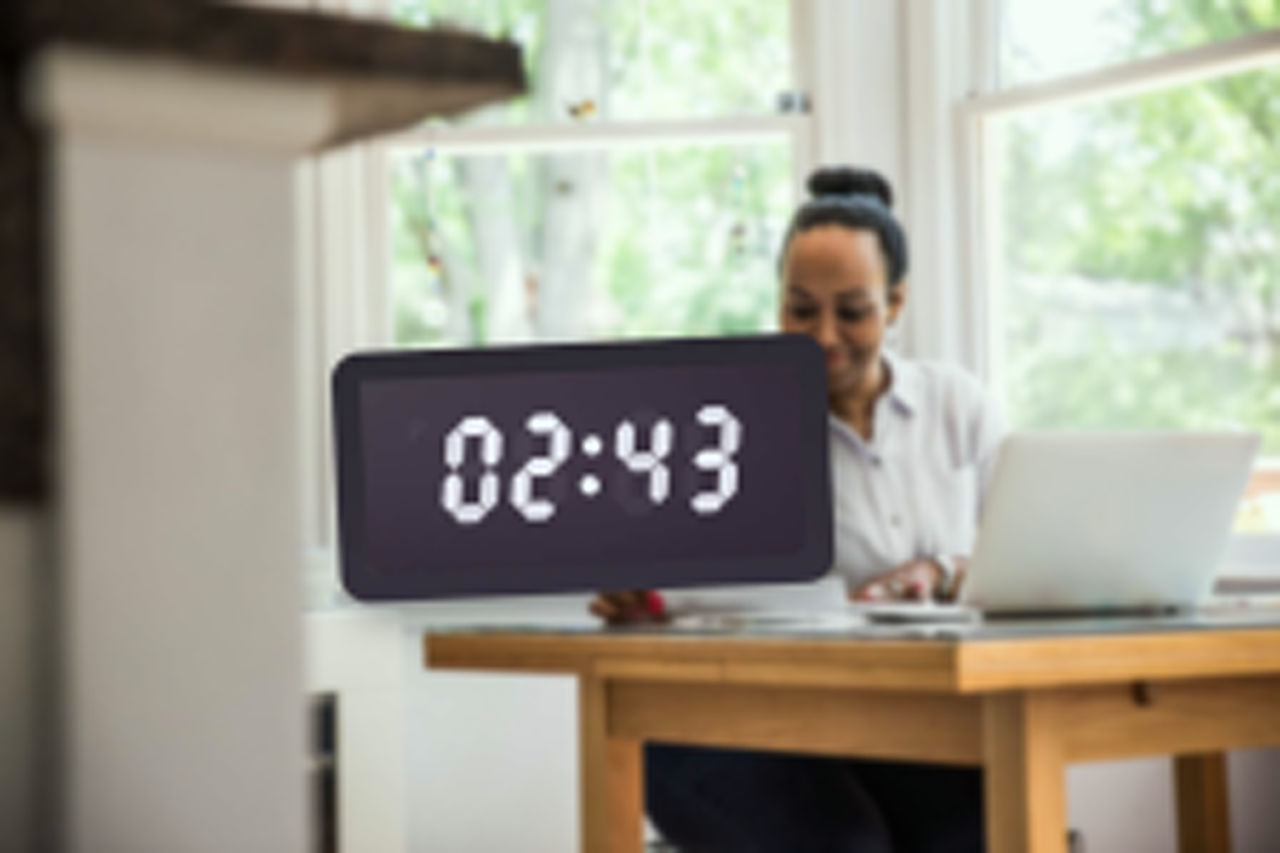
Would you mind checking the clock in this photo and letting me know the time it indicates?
2:43
